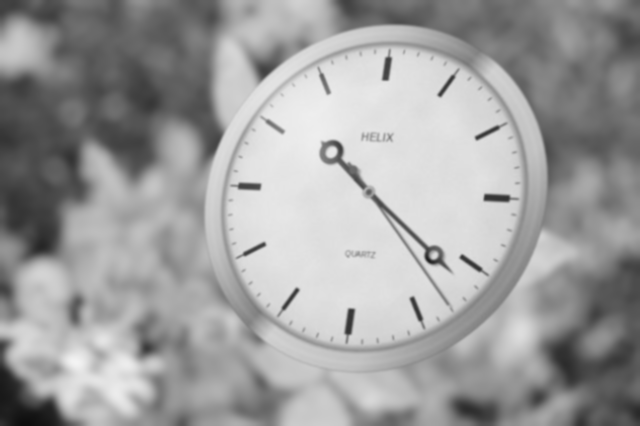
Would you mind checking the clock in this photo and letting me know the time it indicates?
10:21:23
